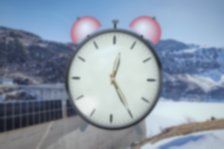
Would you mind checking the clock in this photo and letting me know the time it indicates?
12:25
